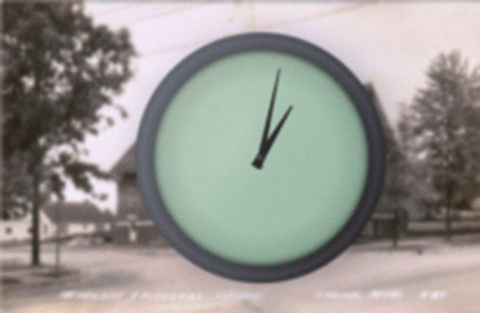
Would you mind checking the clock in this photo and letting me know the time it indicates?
1:02
